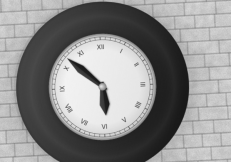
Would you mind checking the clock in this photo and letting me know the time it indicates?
5:52
